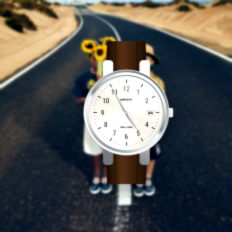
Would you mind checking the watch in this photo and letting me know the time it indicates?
4:55
